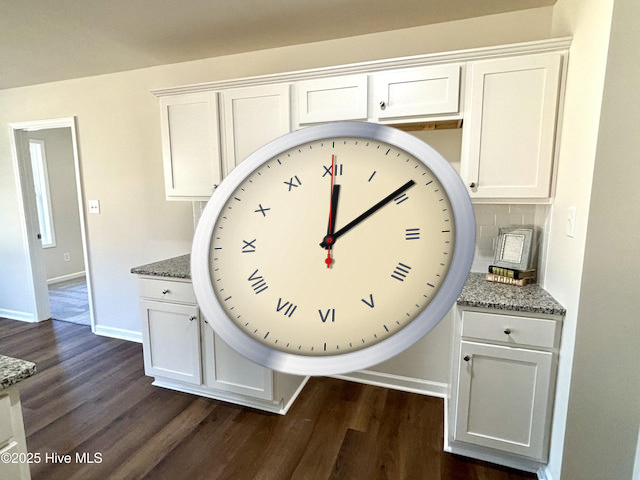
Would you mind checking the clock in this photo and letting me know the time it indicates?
12:09:00
